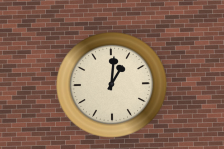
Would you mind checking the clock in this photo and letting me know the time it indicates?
1:01
